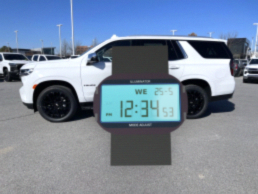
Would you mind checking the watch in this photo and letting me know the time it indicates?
12:34:53
